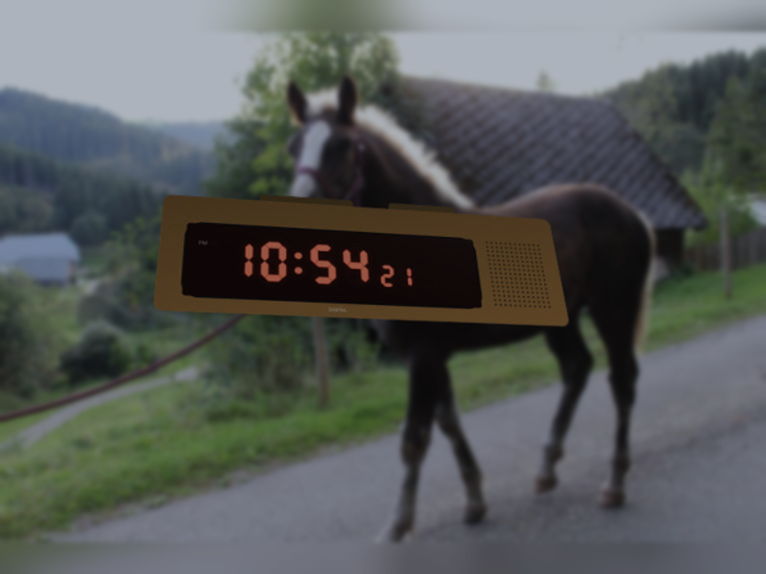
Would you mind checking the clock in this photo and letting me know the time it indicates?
10:54:21
